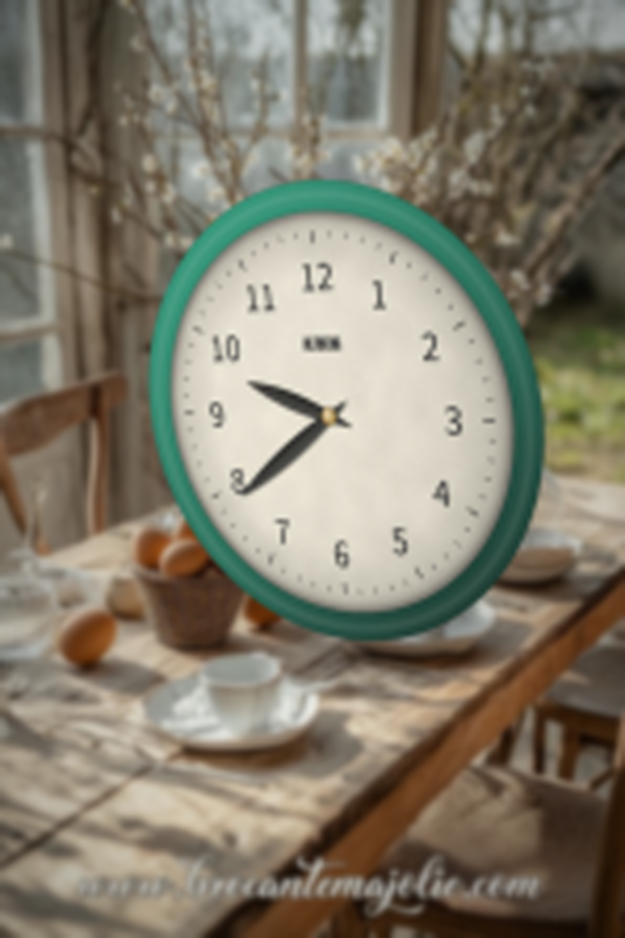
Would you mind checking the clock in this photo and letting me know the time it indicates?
9:39
